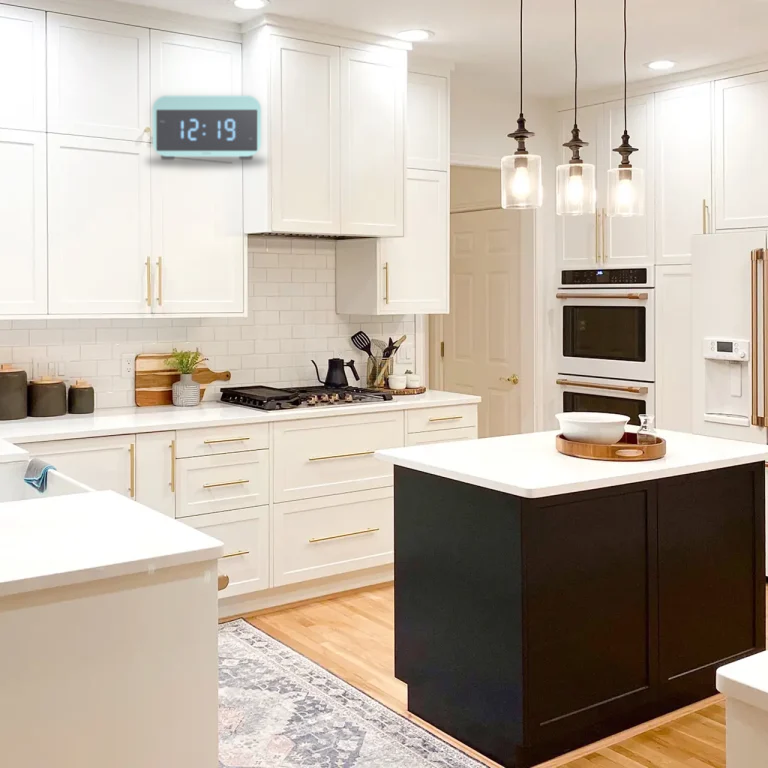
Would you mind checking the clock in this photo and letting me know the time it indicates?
12:19
